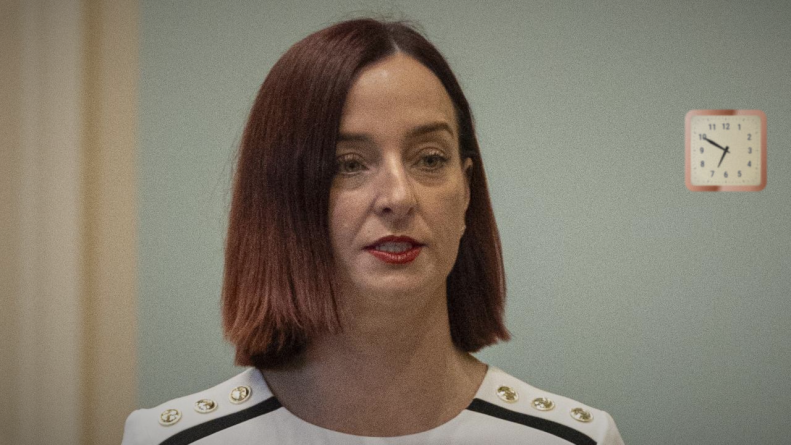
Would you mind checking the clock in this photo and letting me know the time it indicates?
6:50
